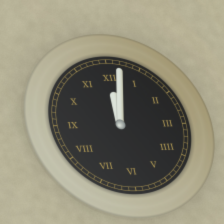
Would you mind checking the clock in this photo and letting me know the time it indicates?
12:02
